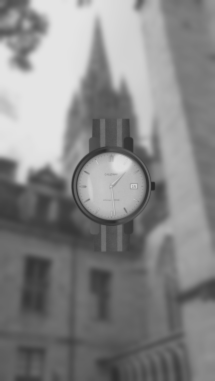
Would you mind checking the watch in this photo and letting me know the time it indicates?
1:29
